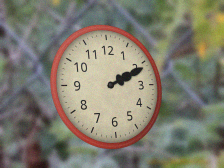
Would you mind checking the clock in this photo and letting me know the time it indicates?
2:11
